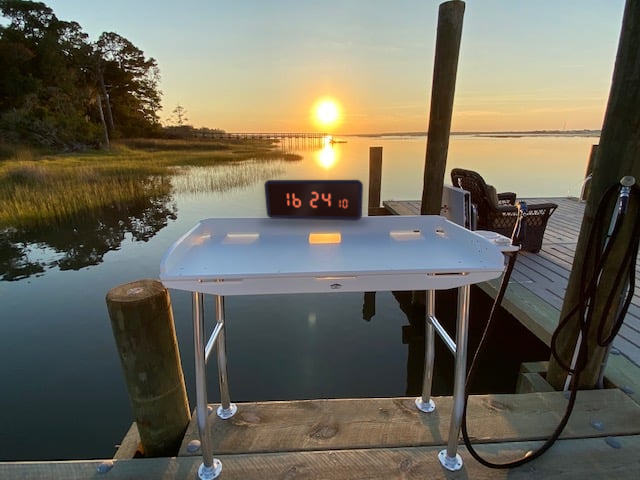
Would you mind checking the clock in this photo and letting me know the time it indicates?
16:24:10
